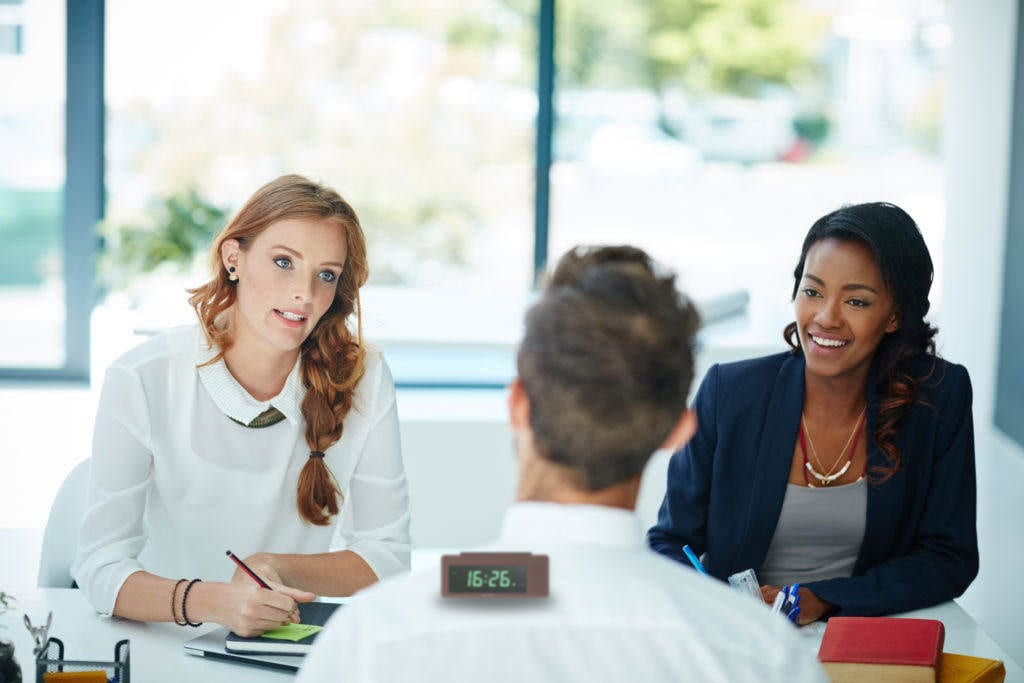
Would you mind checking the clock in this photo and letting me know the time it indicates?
16:26
